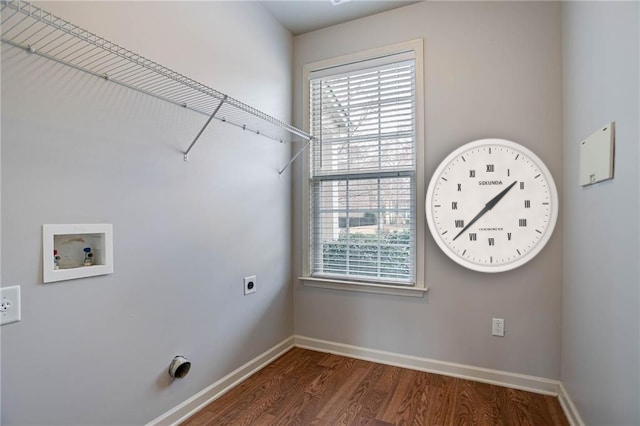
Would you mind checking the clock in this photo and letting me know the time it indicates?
1:38
